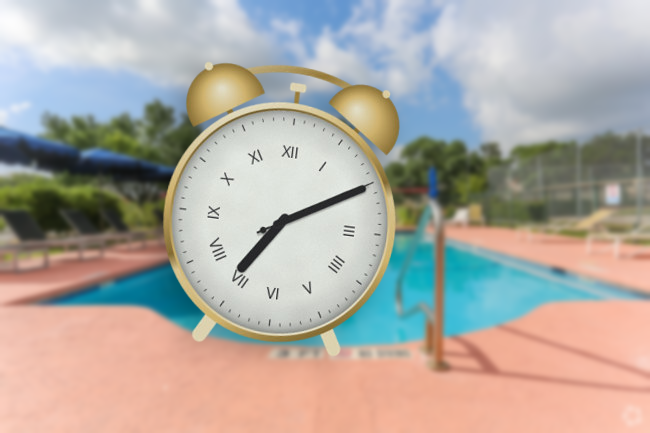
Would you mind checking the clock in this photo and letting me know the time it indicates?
7:10:10
